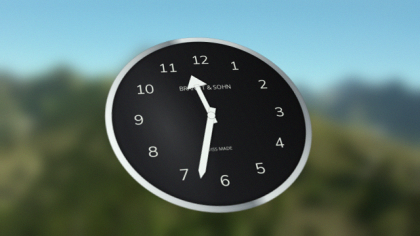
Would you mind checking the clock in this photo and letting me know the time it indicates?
11:33
